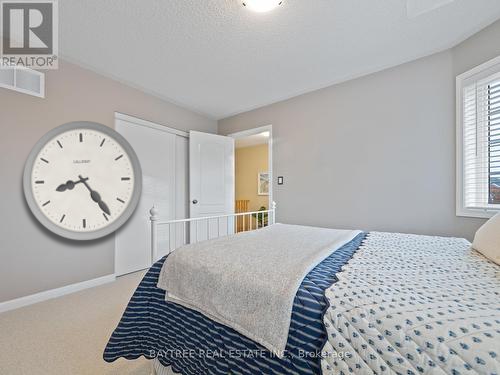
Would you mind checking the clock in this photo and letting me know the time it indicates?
8:24
